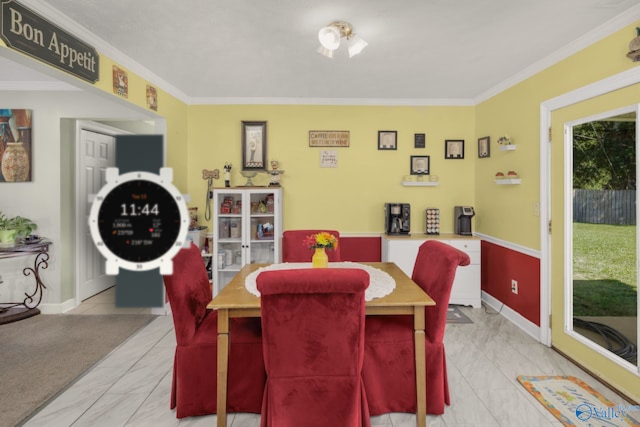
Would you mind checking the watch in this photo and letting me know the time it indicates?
11:44
